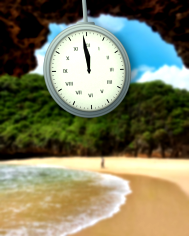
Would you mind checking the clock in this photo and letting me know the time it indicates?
11:59
